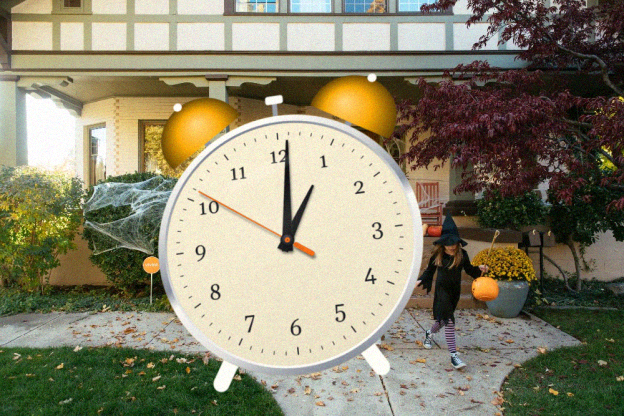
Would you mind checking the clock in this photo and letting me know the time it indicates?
1:00:51
